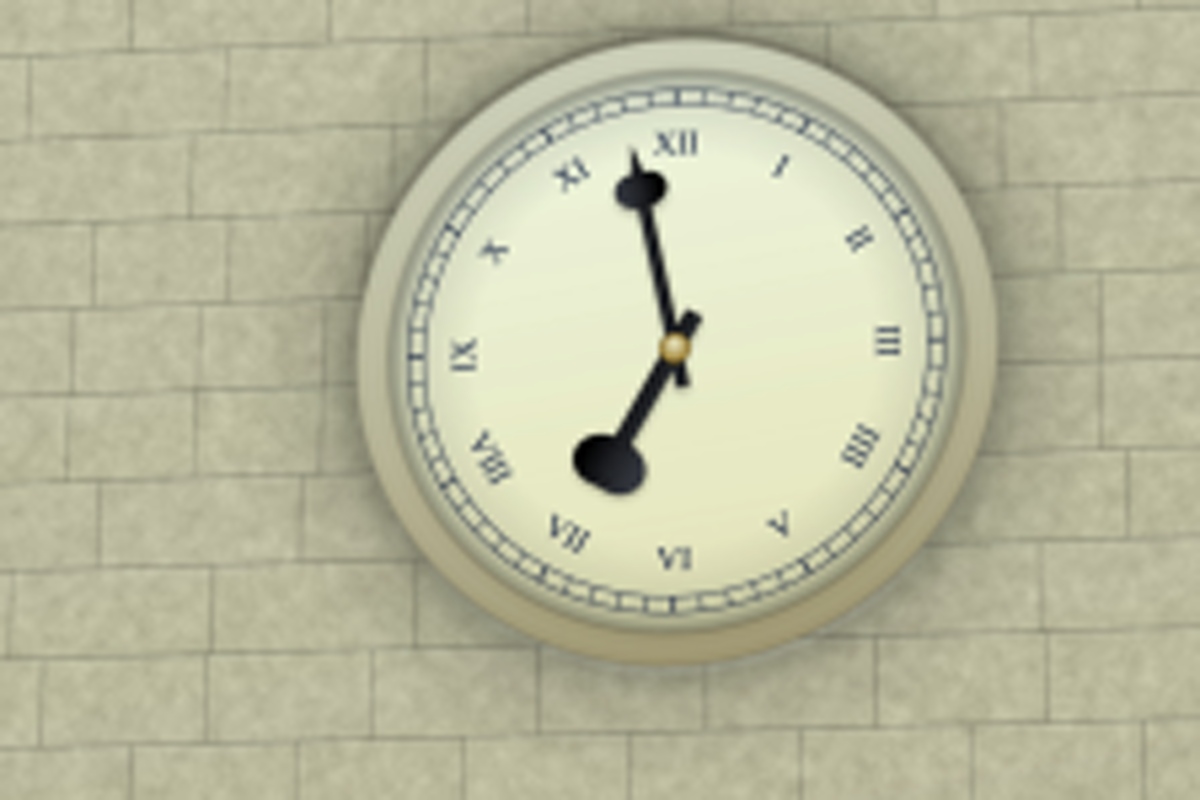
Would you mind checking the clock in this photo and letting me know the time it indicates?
6:58
